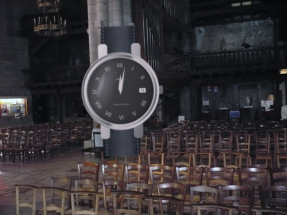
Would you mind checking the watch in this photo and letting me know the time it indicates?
12:02
